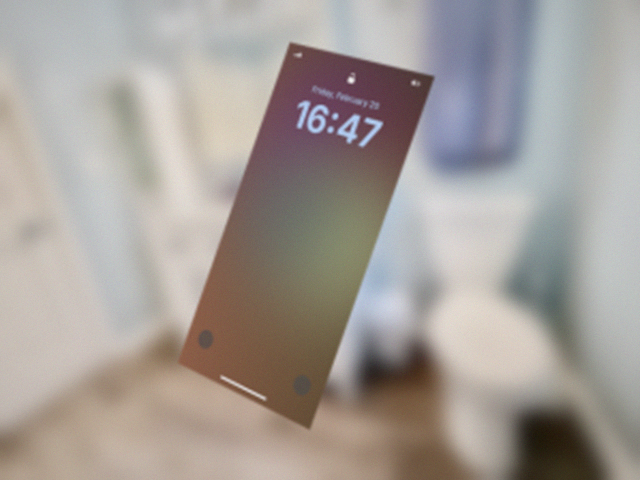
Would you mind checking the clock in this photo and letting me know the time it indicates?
16:47
